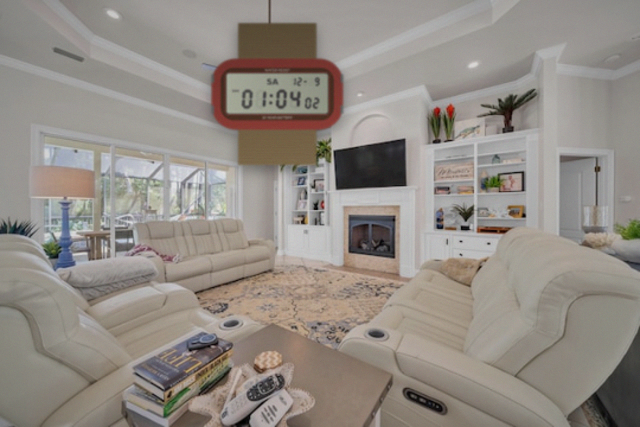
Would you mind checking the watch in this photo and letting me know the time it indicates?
1:04:02
